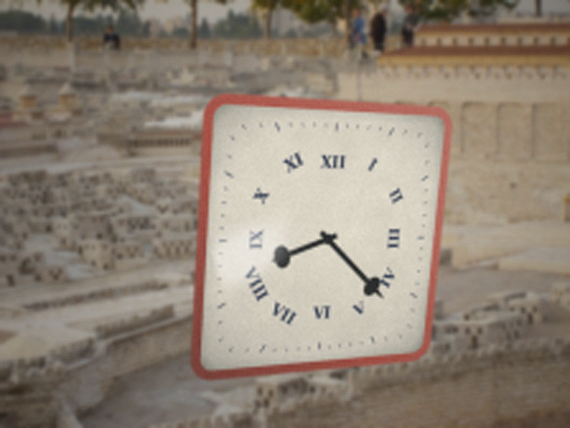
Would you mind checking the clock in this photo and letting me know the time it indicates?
8:22
